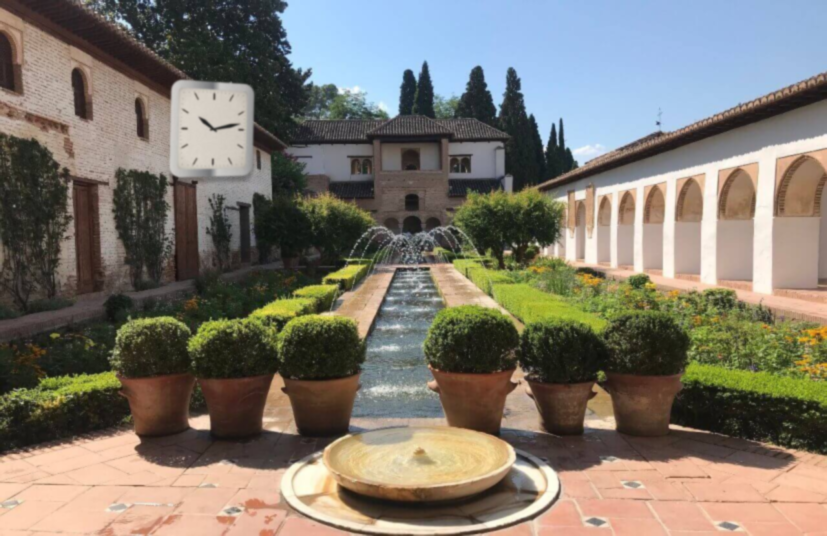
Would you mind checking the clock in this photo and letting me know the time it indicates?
10:13
